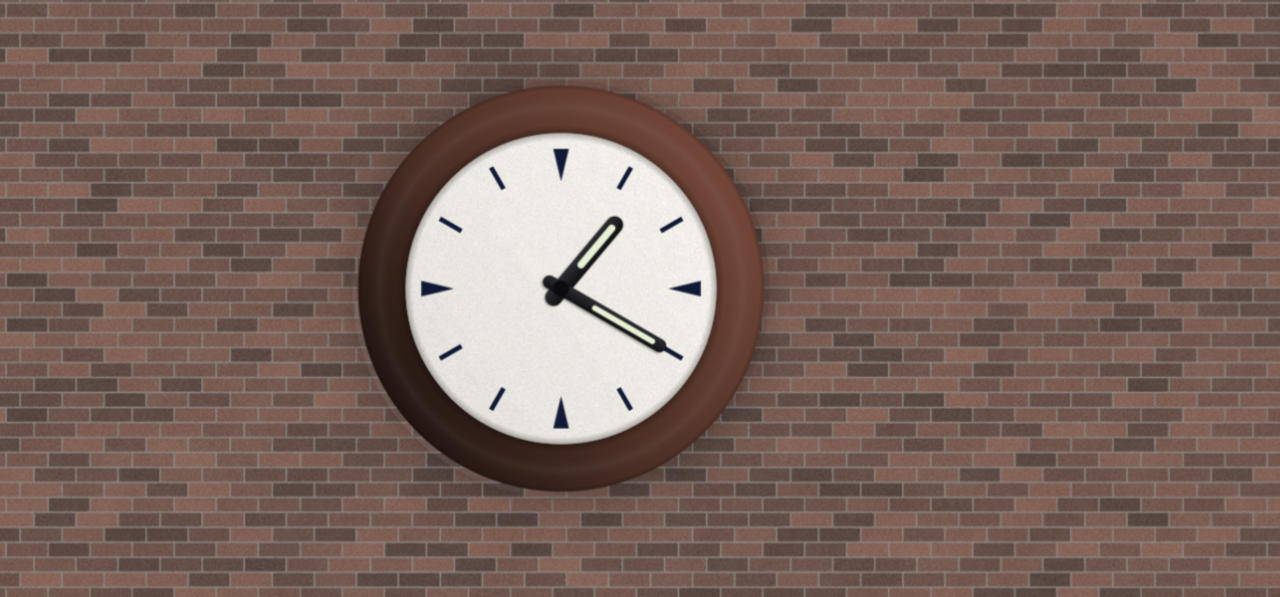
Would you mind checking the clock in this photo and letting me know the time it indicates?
1:20
